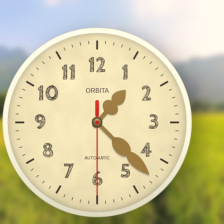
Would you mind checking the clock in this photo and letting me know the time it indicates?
1:22:30
